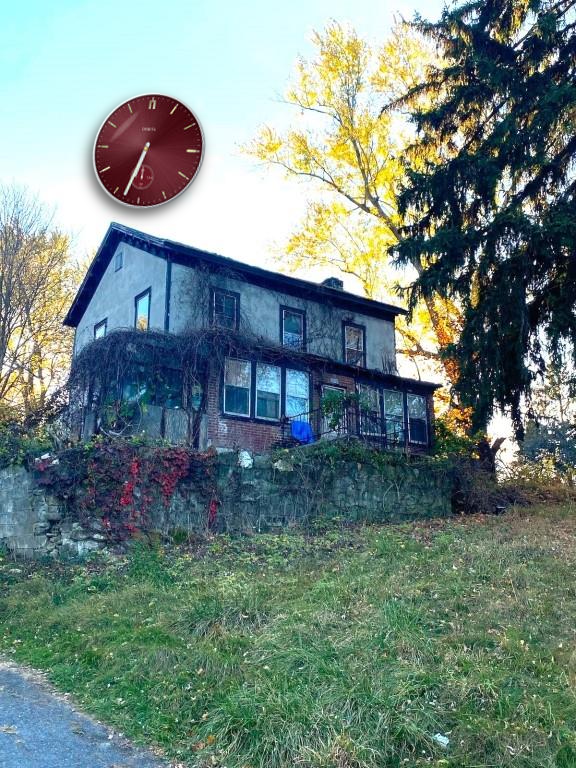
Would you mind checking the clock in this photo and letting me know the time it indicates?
6:33
